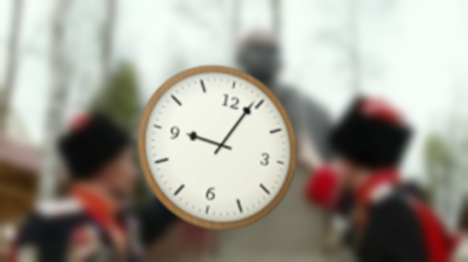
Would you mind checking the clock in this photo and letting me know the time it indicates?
9:04
